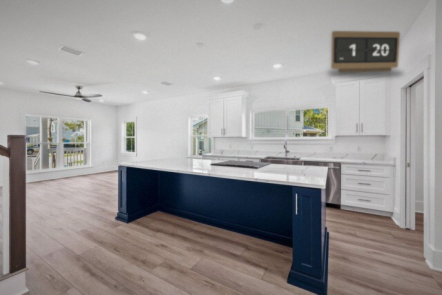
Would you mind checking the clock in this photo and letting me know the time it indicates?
1:20
